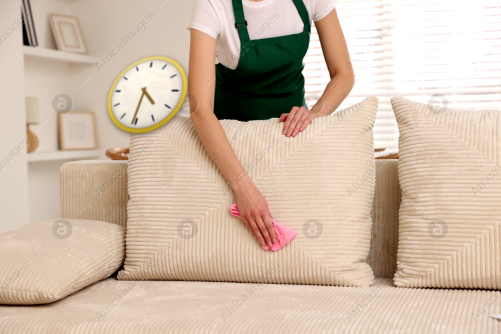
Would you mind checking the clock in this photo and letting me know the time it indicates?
4:31
